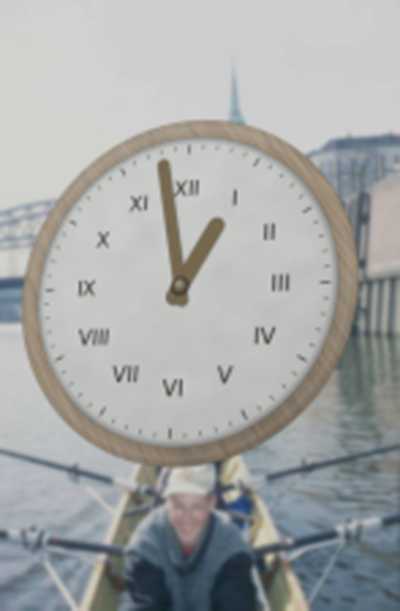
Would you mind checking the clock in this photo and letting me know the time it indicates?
12:58
